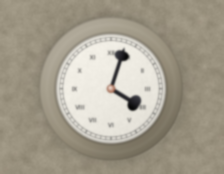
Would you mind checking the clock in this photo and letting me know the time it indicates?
4:03
